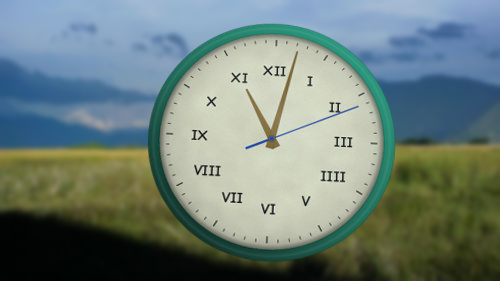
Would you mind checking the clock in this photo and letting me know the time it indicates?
11:02:11
